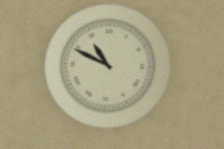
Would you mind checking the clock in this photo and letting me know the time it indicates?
10:49
